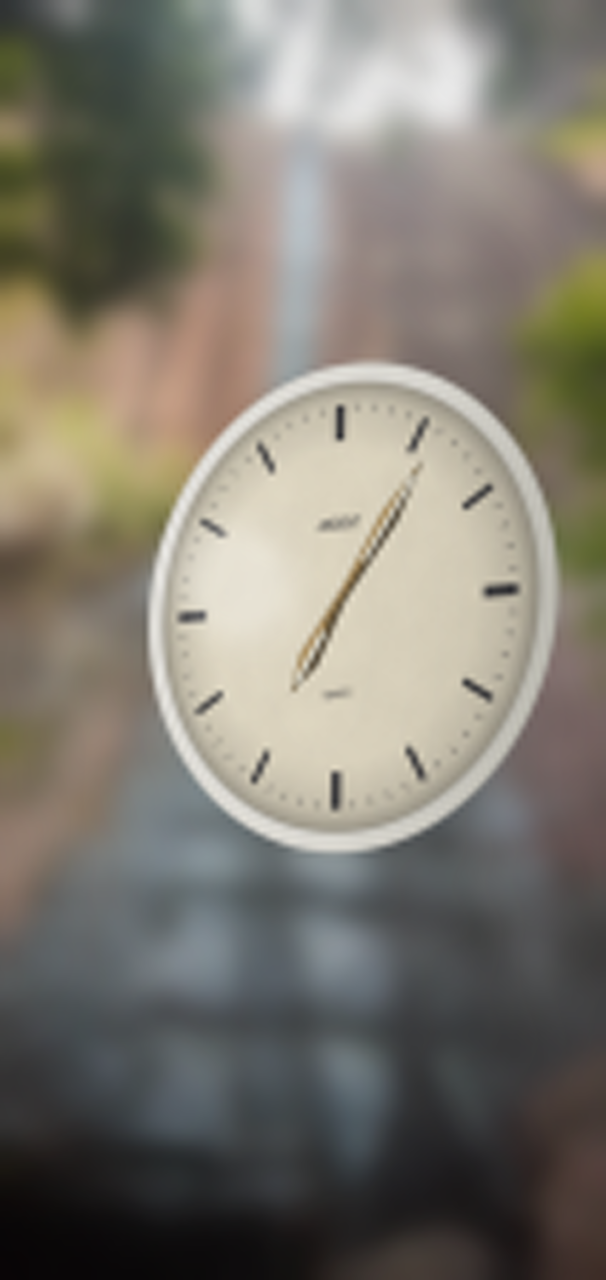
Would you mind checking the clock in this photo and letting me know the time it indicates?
7:06
